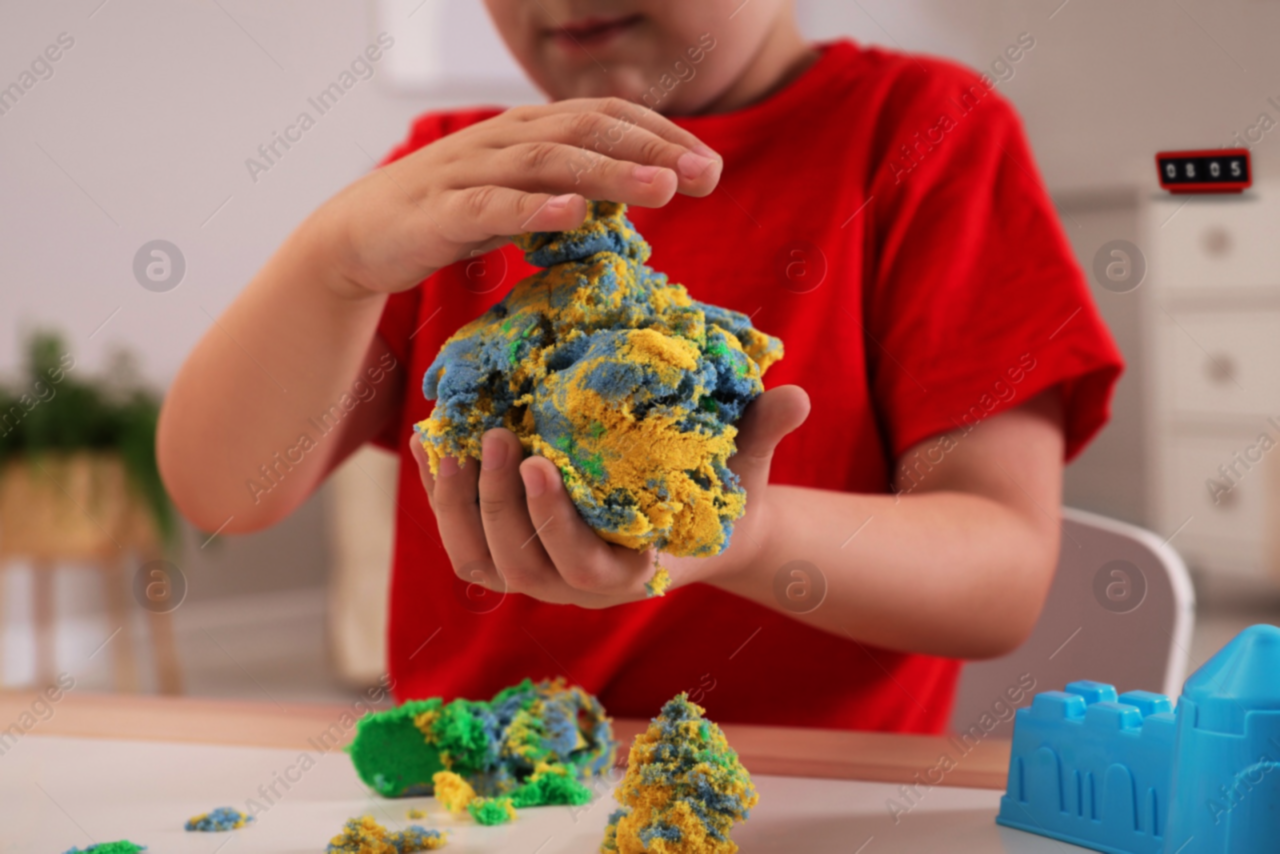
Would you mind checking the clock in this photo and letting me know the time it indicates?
8:05
